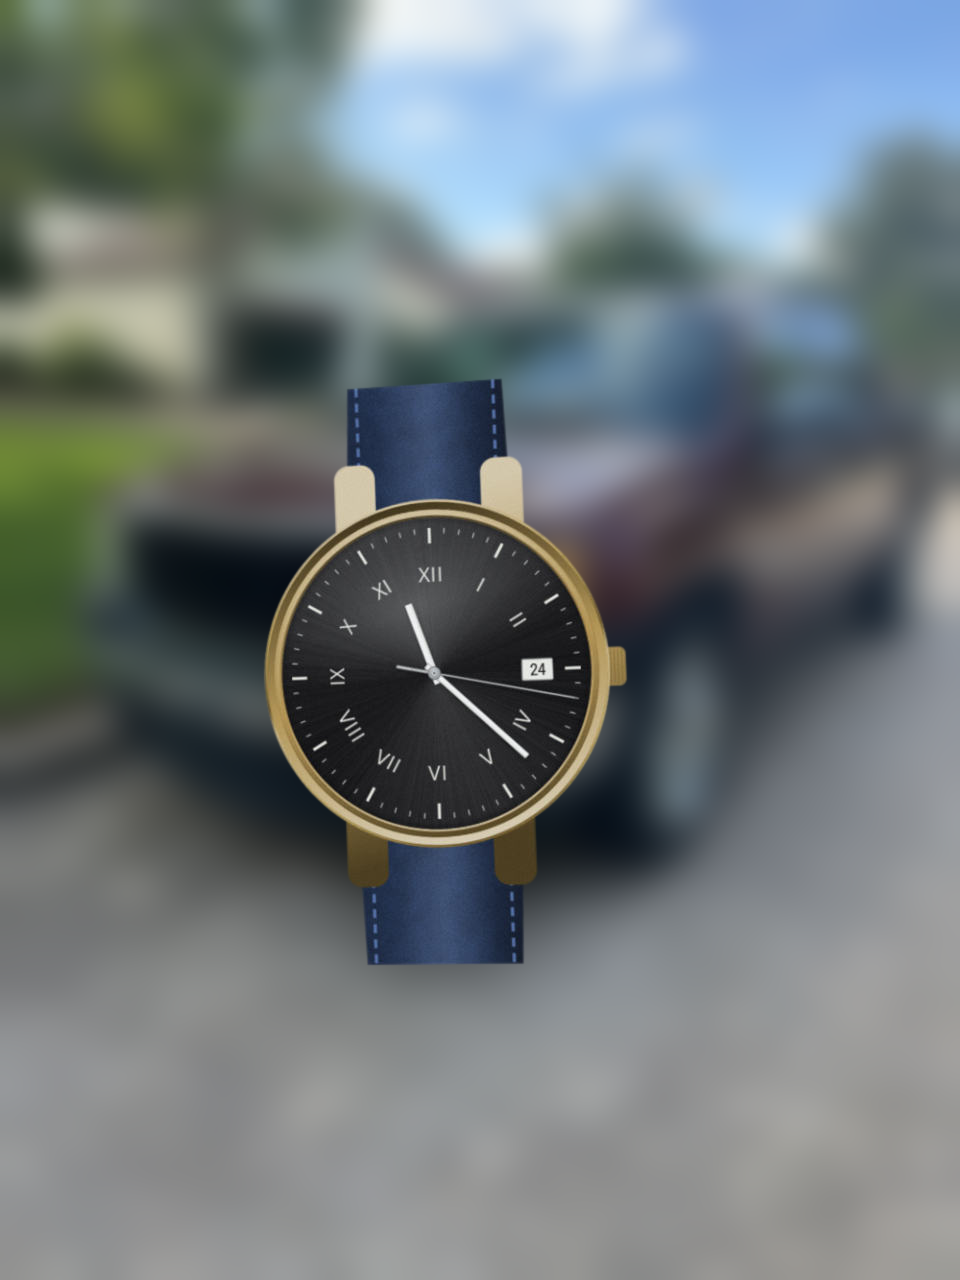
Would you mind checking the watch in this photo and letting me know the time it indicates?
11:22:17
